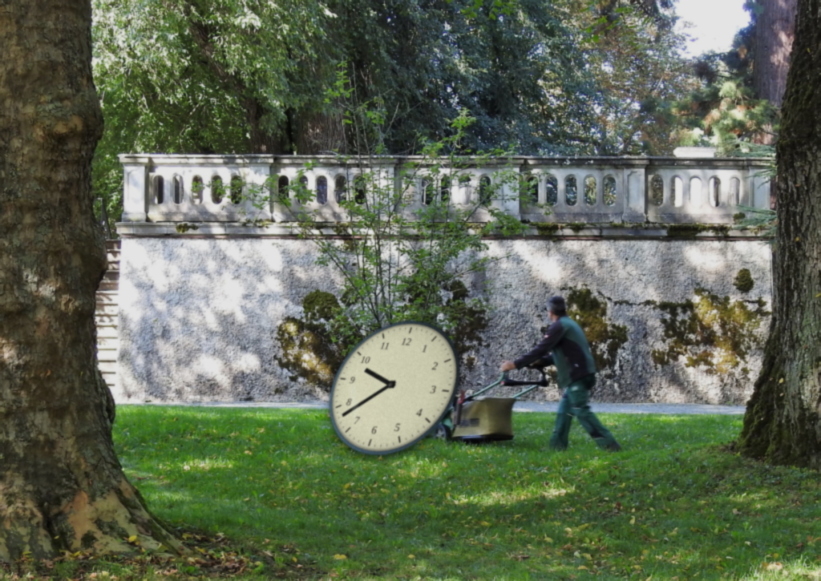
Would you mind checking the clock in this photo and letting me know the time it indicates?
9:38
